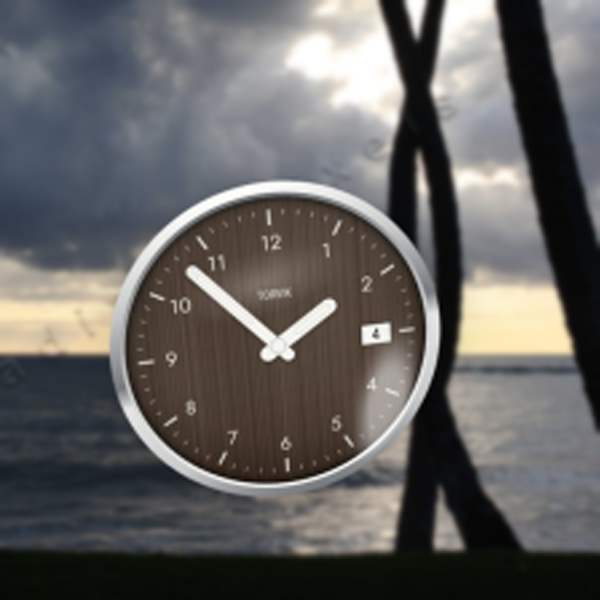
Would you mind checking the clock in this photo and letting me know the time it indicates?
1:53
